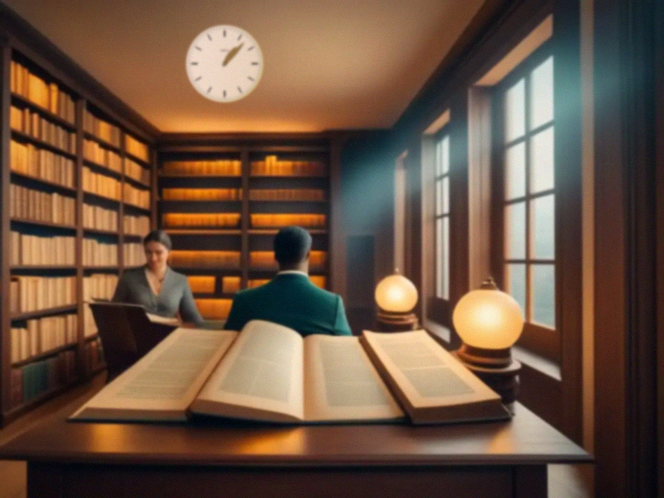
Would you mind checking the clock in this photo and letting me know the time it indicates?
1:07
